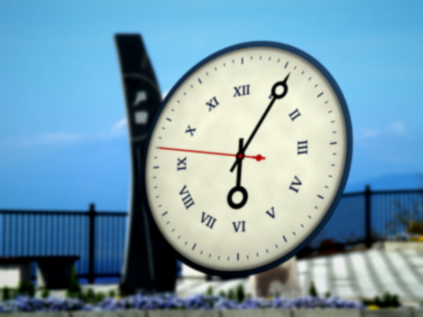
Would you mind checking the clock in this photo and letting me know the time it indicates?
6:05:47
